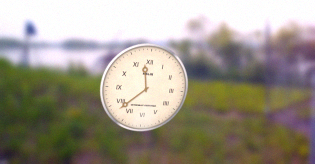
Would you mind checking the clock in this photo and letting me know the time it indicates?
11:38
